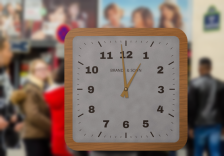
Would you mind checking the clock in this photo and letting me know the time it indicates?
12:59
